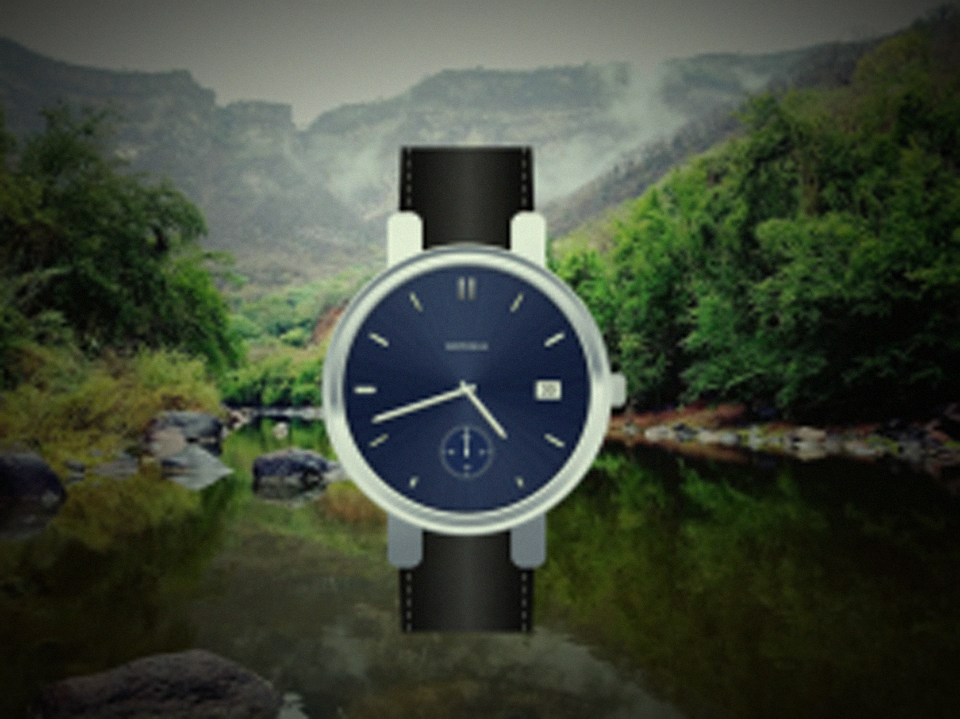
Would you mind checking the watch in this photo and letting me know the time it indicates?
4:42
